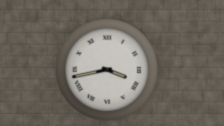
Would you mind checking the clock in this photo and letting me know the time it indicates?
3:43
